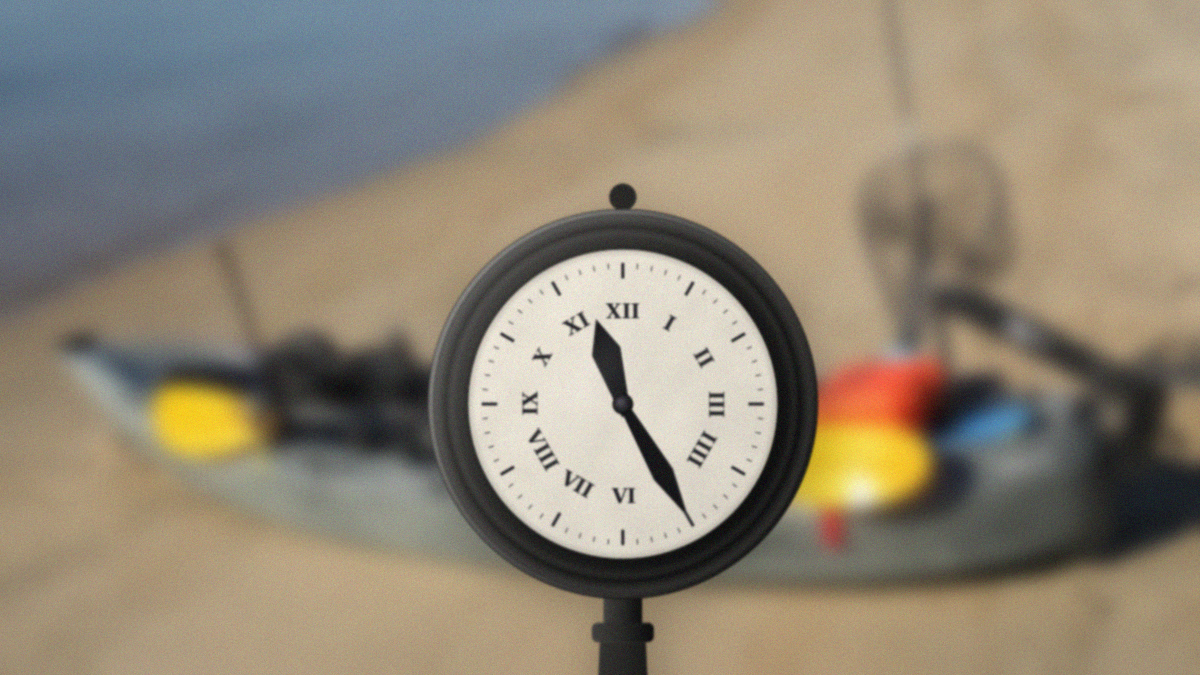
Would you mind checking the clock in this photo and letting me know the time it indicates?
11:25
